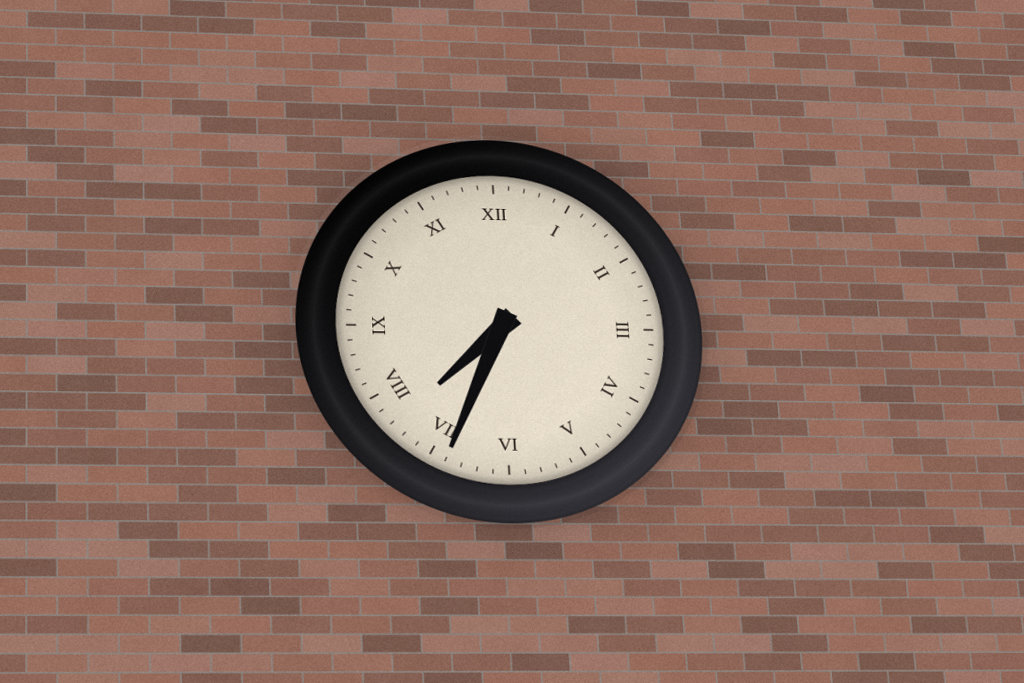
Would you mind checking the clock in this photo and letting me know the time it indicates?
7:34
